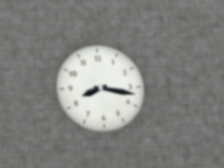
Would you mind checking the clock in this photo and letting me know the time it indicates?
8:17
